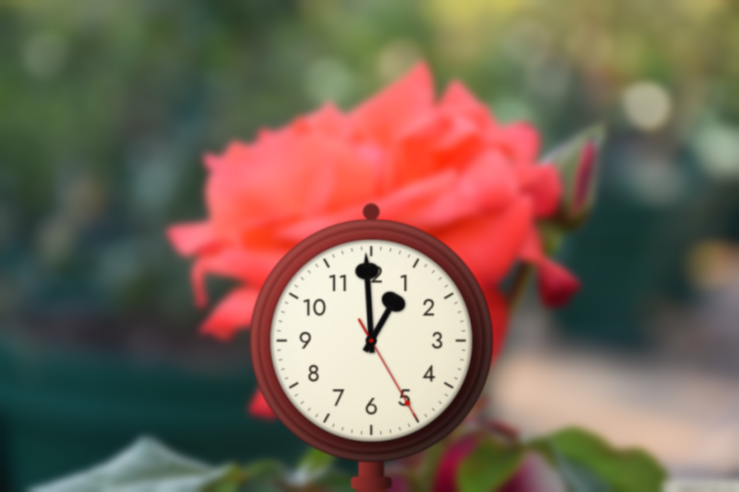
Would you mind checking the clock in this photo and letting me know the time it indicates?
12:59:25
